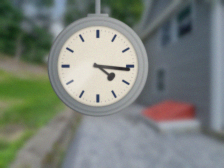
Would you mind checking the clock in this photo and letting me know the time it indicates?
4:16
